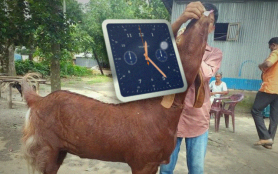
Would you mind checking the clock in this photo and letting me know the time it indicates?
12:24
